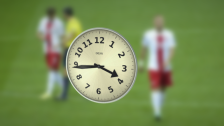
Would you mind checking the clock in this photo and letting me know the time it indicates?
3:44
